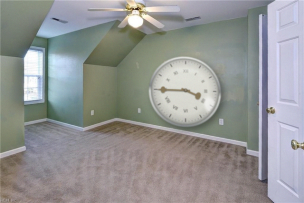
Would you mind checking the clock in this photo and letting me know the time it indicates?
3:45
